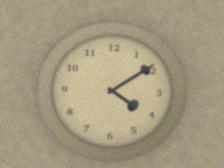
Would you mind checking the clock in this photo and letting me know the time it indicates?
4:09
